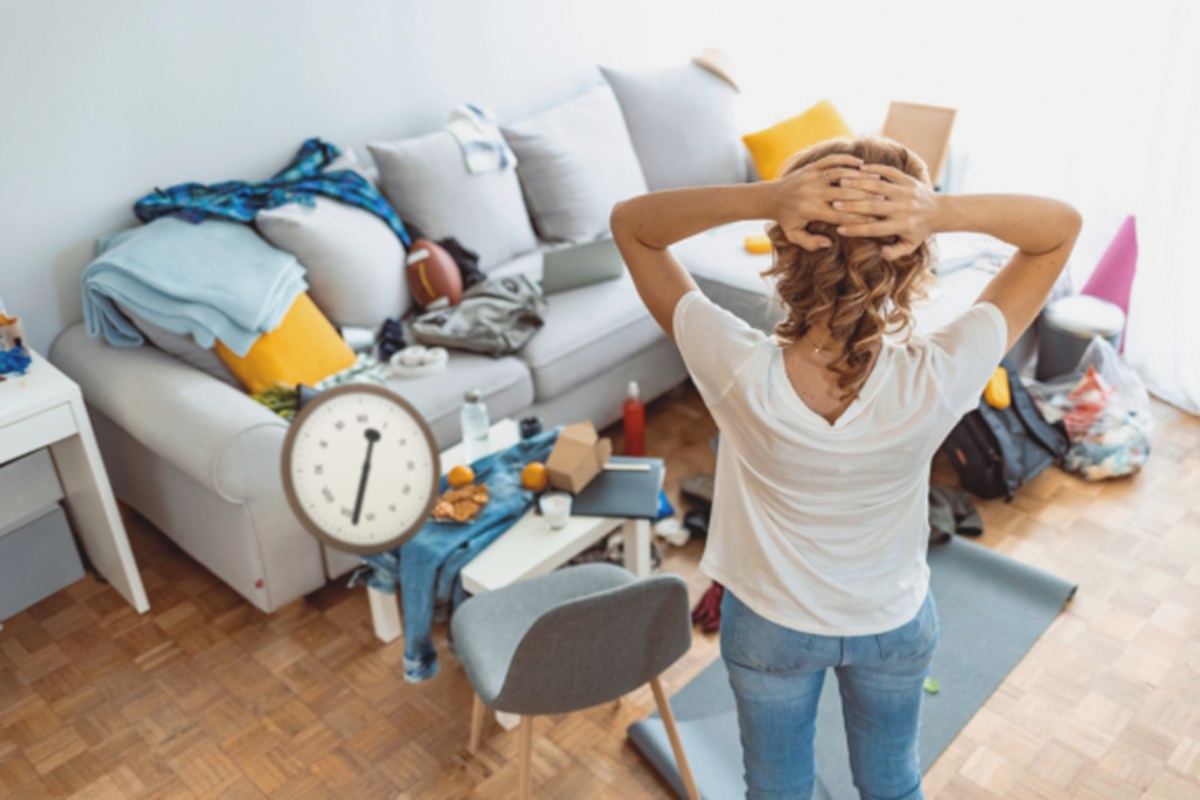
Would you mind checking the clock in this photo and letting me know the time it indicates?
12:33
